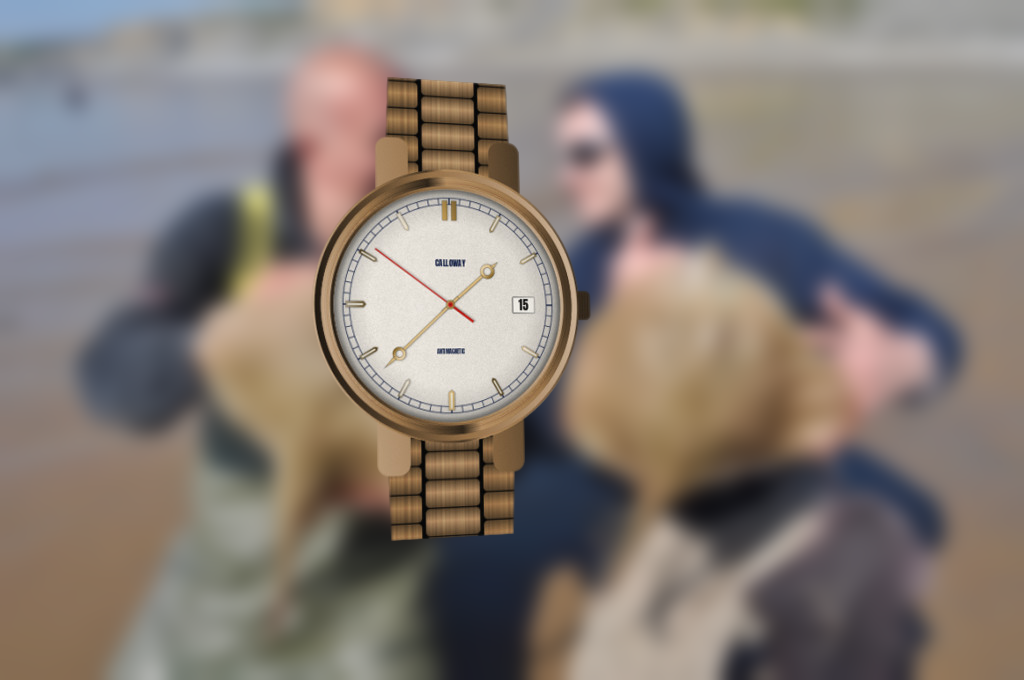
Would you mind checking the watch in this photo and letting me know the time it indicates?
1:37:51
